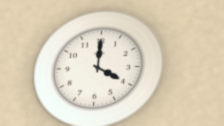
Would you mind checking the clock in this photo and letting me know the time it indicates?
4:00
